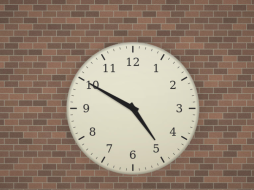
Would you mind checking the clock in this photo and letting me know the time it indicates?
4:50
